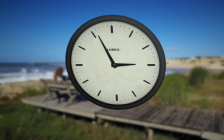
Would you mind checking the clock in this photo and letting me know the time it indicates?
2:56
